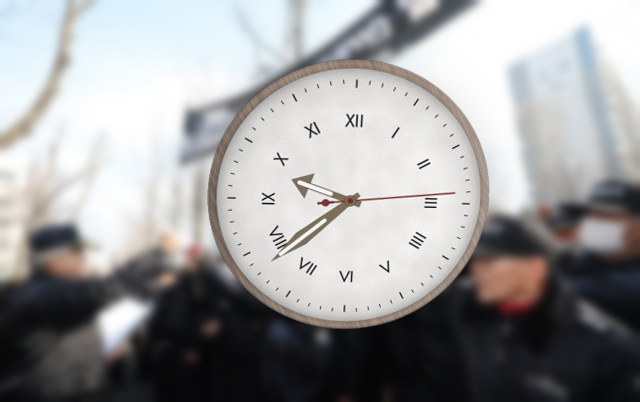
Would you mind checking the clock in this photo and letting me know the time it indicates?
9:38:14
